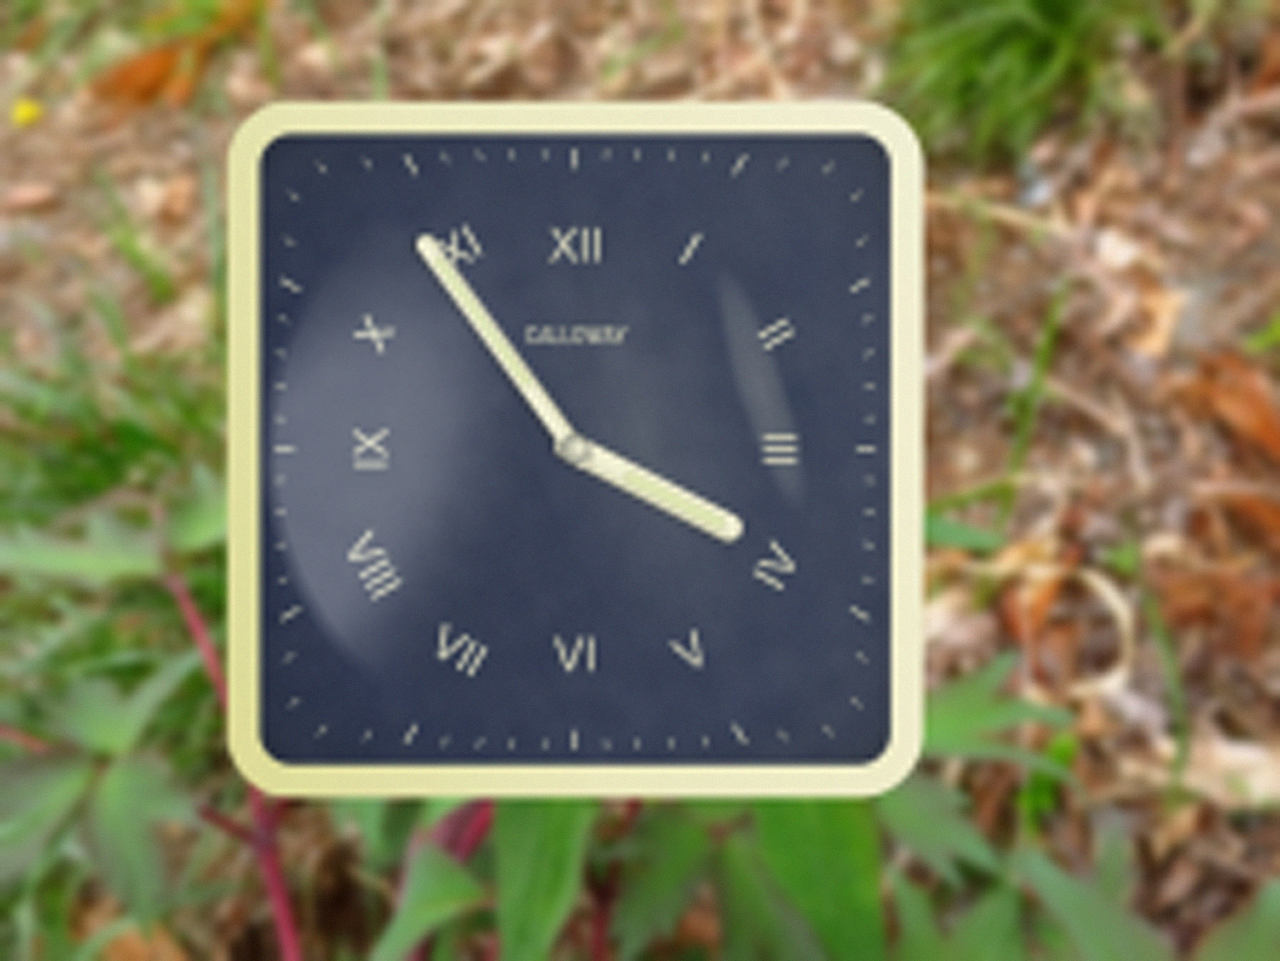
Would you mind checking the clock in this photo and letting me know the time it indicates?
3:54
